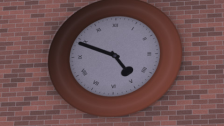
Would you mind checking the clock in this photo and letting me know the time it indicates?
4:49
